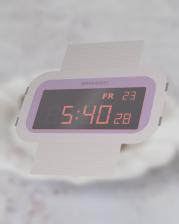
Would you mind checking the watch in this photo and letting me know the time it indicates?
5:40:28
